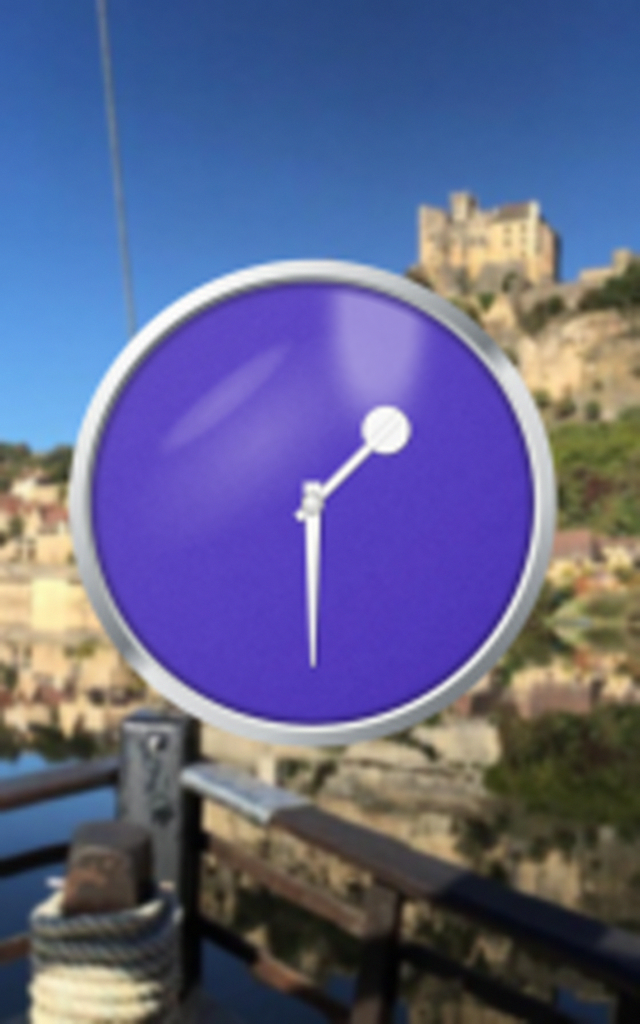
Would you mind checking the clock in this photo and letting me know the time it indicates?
1:30
